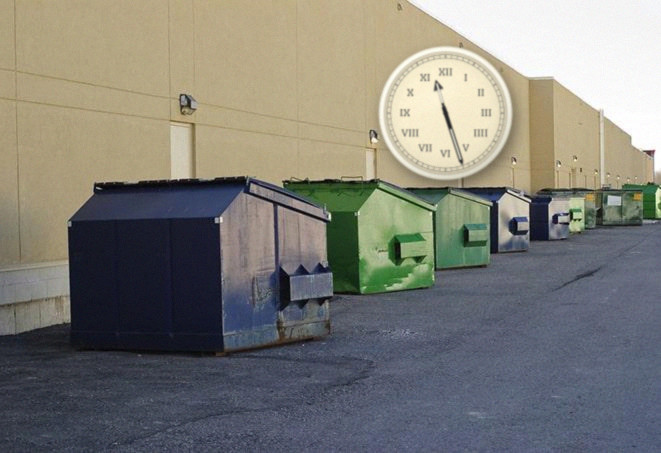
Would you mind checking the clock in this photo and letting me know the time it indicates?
11:27
